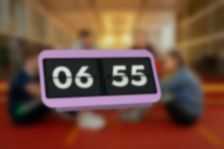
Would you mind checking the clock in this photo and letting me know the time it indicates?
6:55
